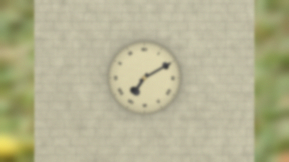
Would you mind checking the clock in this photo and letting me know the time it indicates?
7:10
